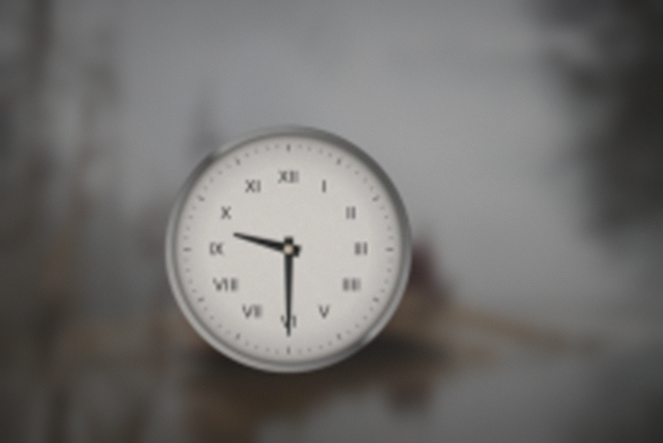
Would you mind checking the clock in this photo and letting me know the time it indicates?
9:30
